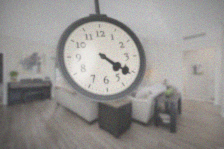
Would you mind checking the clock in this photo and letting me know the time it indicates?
4:21
